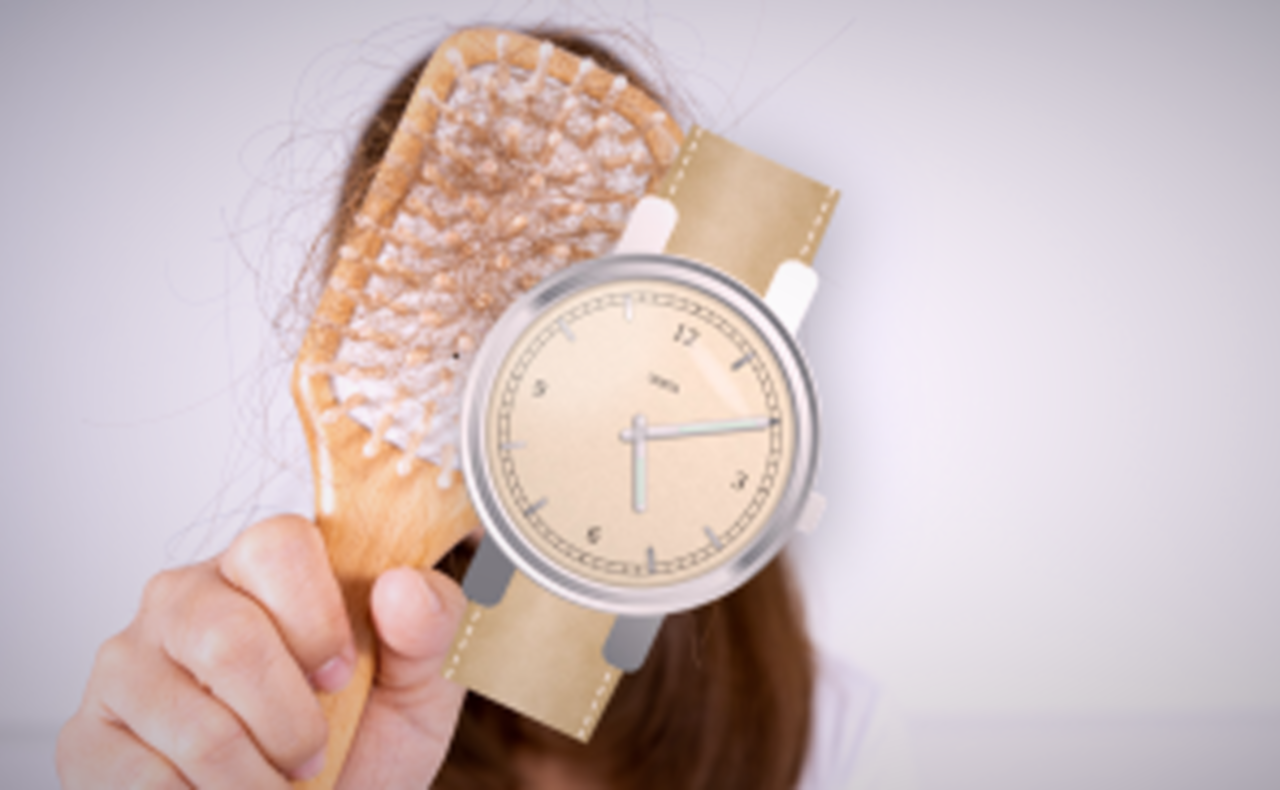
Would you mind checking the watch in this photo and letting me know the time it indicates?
5:10
